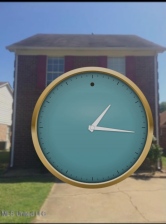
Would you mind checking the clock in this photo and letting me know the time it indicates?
1:16
